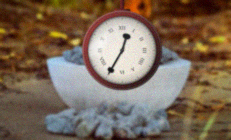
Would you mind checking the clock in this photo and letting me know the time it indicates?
12:35
